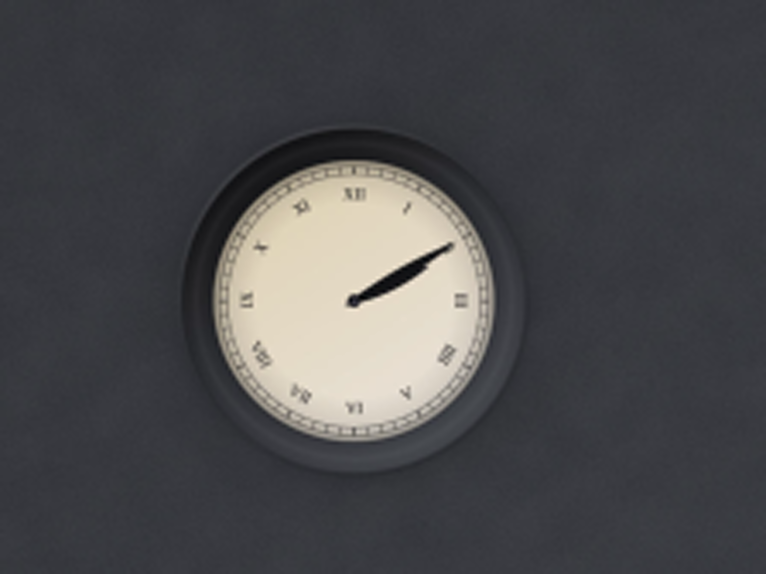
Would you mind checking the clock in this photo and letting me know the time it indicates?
2:10
